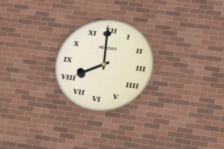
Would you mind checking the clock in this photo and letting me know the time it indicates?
7:59
